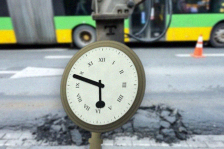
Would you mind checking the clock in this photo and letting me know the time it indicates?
5:48
